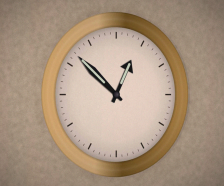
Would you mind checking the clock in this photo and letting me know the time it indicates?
12:52
